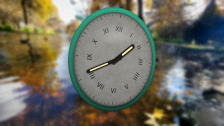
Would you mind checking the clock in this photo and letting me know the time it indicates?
1:41
